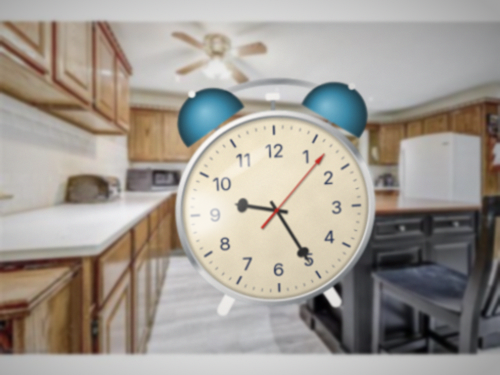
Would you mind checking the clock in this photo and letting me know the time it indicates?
9:25:07
